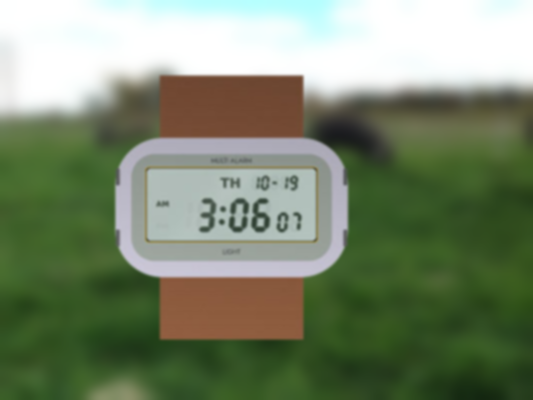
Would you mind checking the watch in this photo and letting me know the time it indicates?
3:06:07
